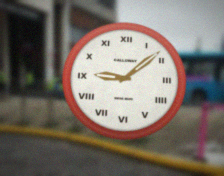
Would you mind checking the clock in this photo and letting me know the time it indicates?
9:08
